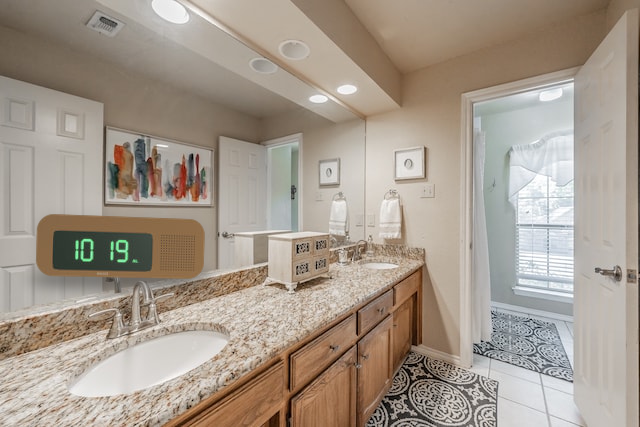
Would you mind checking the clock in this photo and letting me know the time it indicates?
10:19
